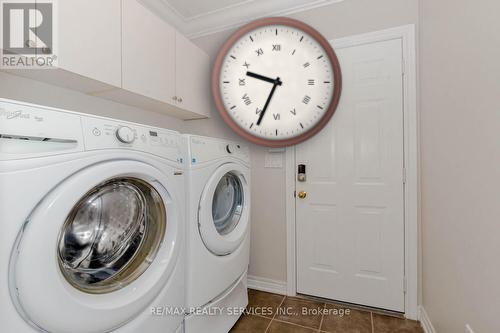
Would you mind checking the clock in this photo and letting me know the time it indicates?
9:34
